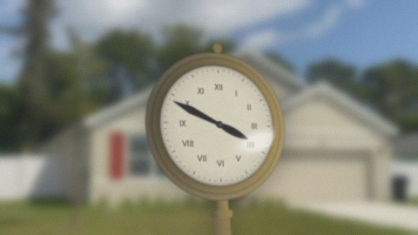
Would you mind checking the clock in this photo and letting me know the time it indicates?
3:49
